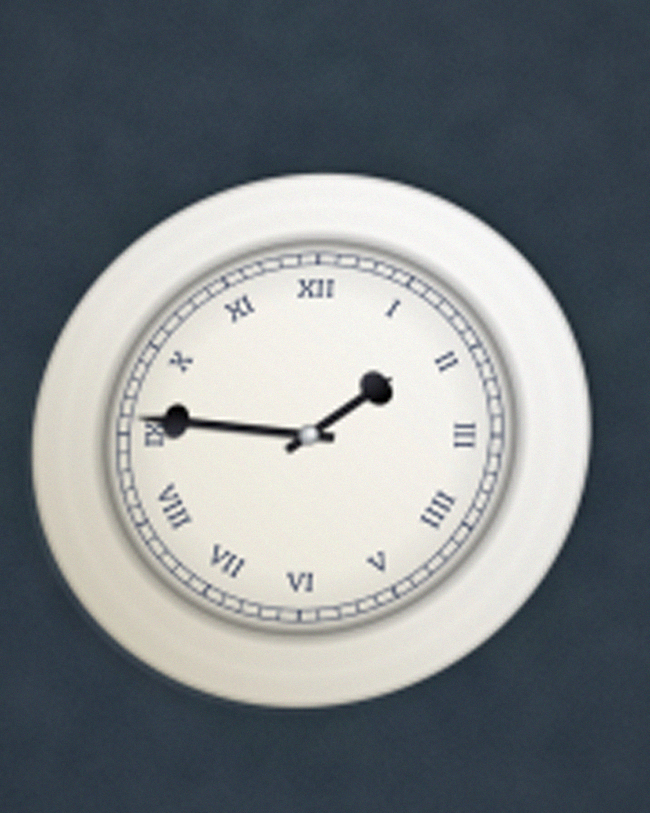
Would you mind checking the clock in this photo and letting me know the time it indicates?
1:46
